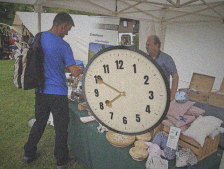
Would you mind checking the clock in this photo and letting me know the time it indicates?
7:50
